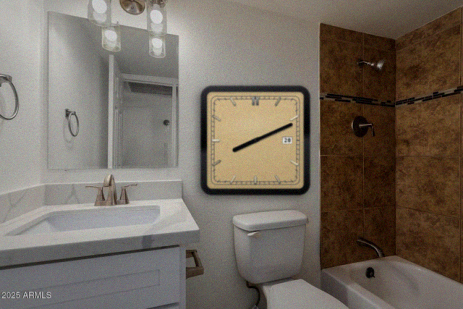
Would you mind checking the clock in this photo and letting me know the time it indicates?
8:11
